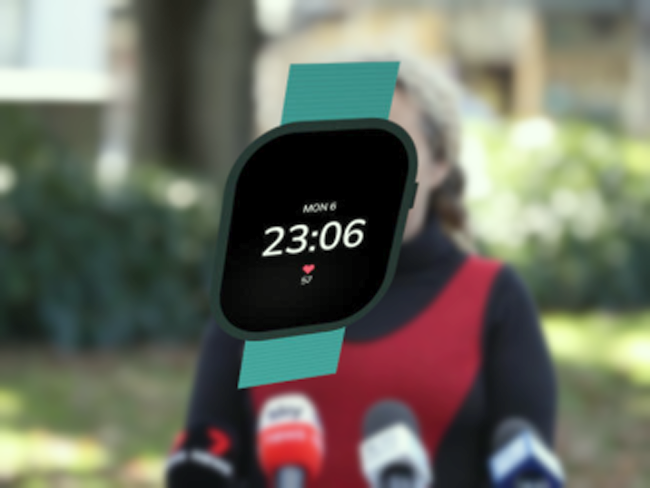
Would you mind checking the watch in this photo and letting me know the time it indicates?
23:06
